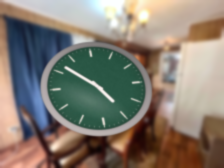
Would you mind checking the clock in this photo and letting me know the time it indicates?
4:52
